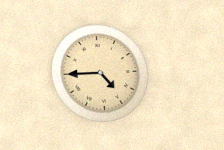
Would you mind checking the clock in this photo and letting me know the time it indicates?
4:45
